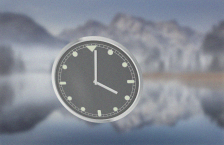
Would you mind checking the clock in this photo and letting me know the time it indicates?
4:01
